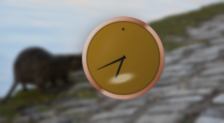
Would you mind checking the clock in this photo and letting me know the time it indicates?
6:41
